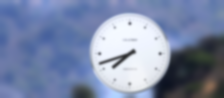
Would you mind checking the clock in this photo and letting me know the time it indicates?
7:42
